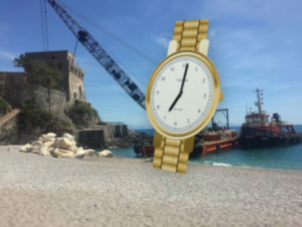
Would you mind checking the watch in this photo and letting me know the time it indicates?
7:01
